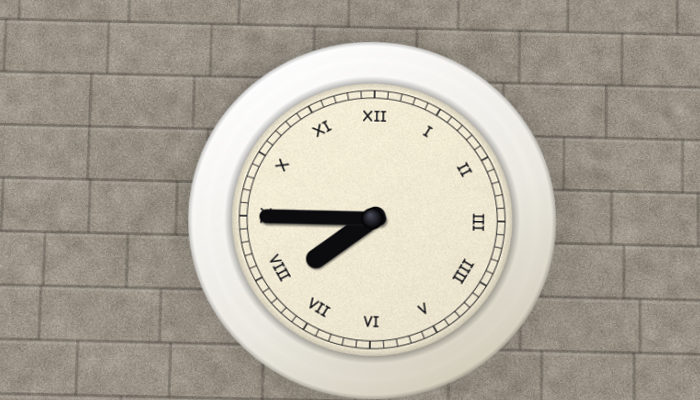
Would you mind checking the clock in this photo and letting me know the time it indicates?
7:45
